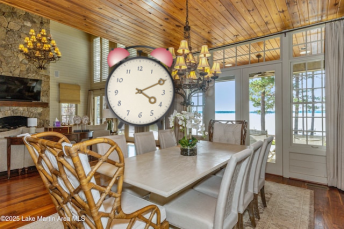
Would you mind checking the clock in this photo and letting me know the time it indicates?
4:11
